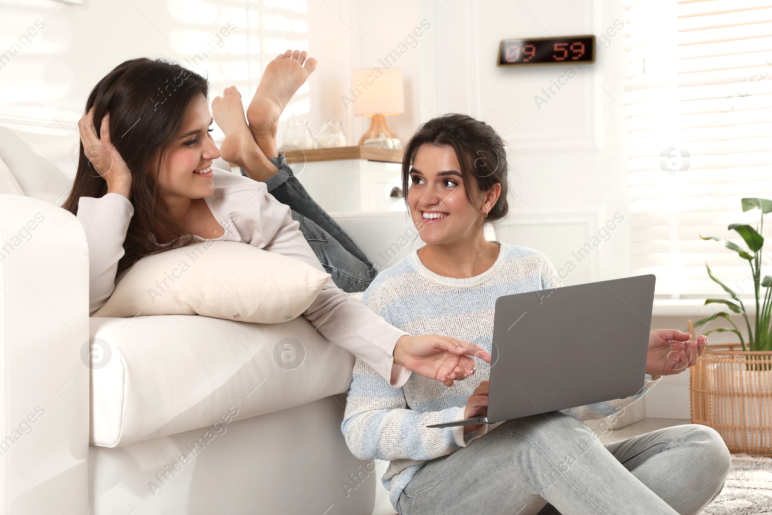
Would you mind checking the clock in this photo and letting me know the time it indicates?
9:59
